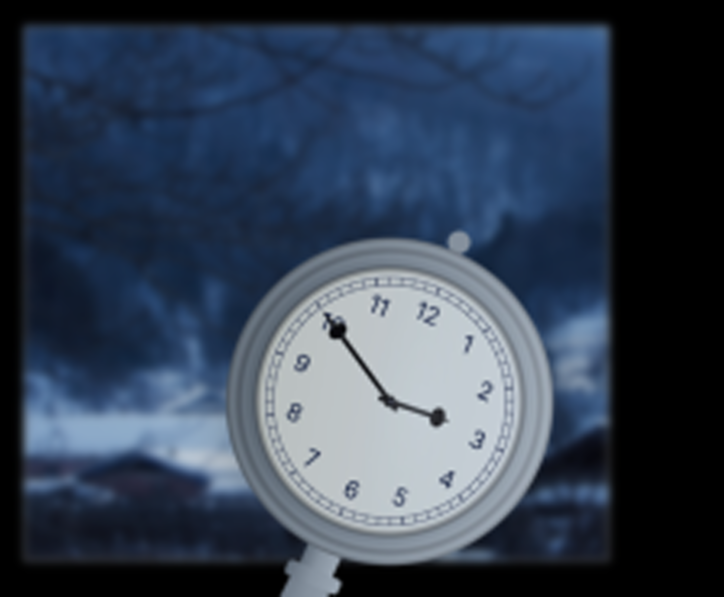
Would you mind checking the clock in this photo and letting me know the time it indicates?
2:50
